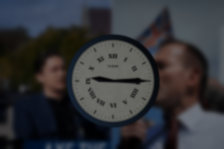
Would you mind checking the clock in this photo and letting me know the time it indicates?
9:15
